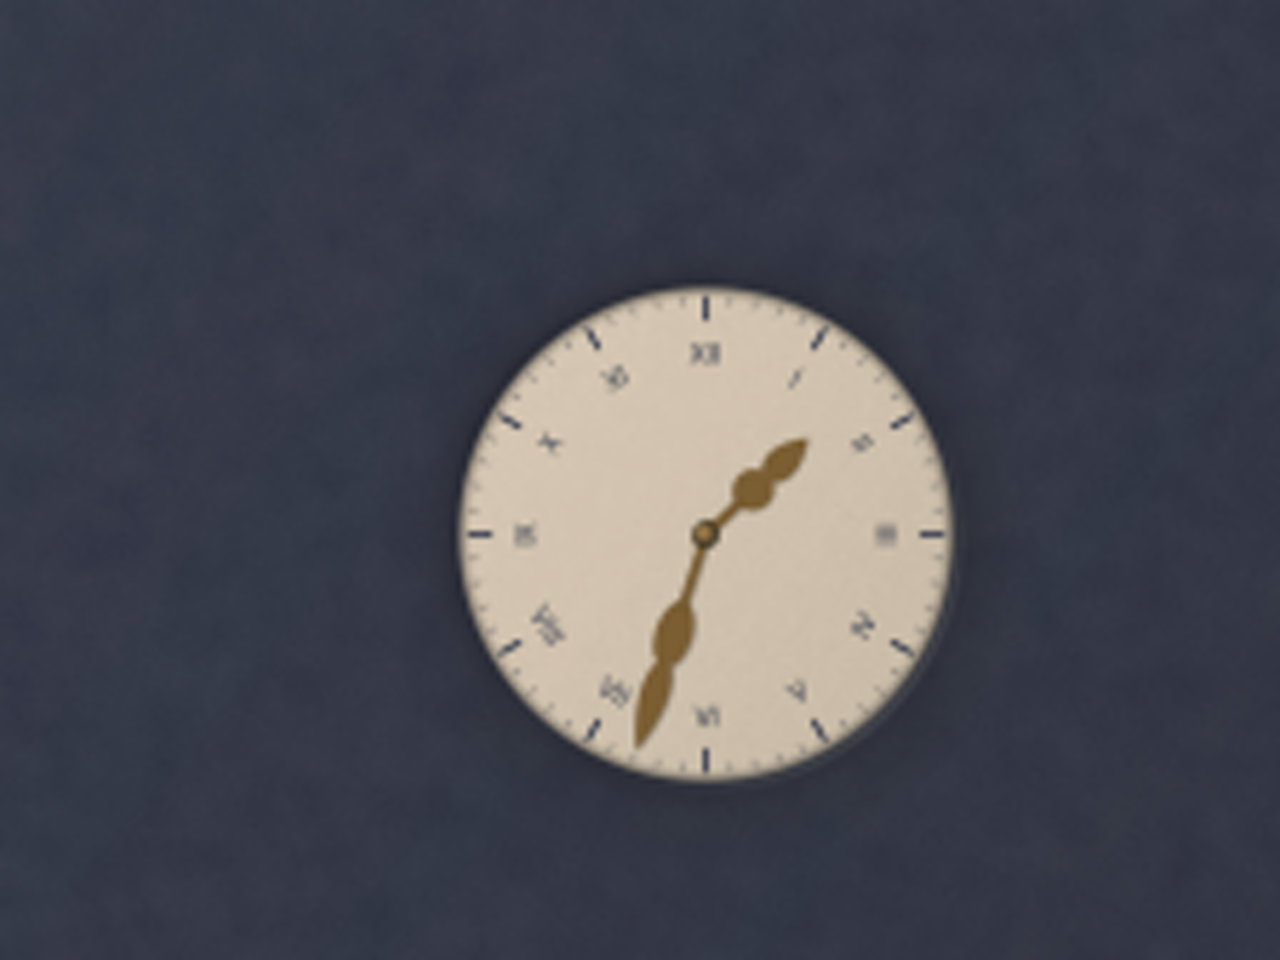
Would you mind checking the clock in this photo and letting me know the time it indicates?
1:33
